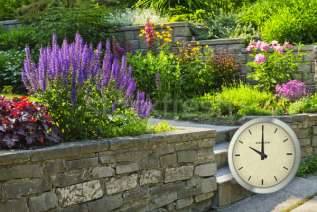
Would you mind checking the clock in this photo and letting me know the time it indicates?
10:00
